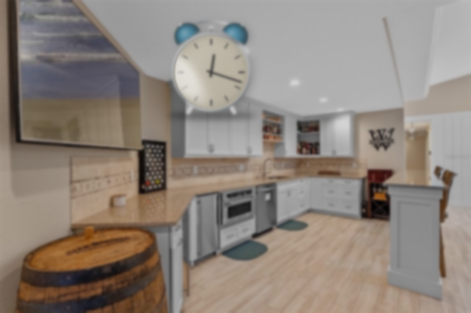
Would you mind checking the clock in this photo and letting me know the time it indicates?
12:18
